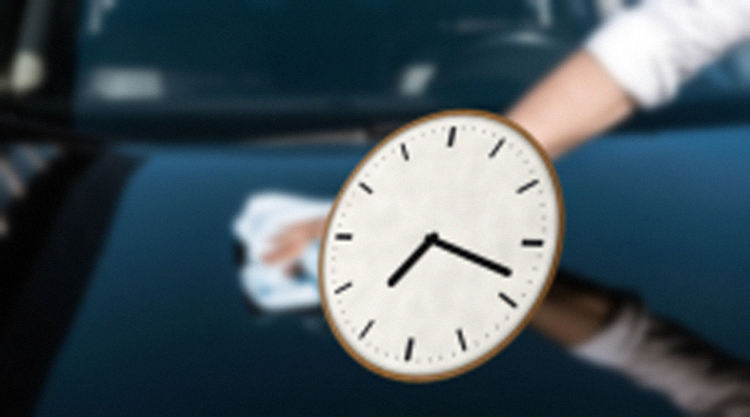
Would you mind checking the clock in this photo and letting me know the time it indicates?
7:18
